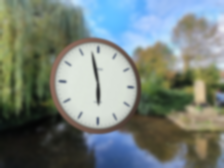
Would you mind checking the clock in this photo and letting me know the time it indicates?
5:58
